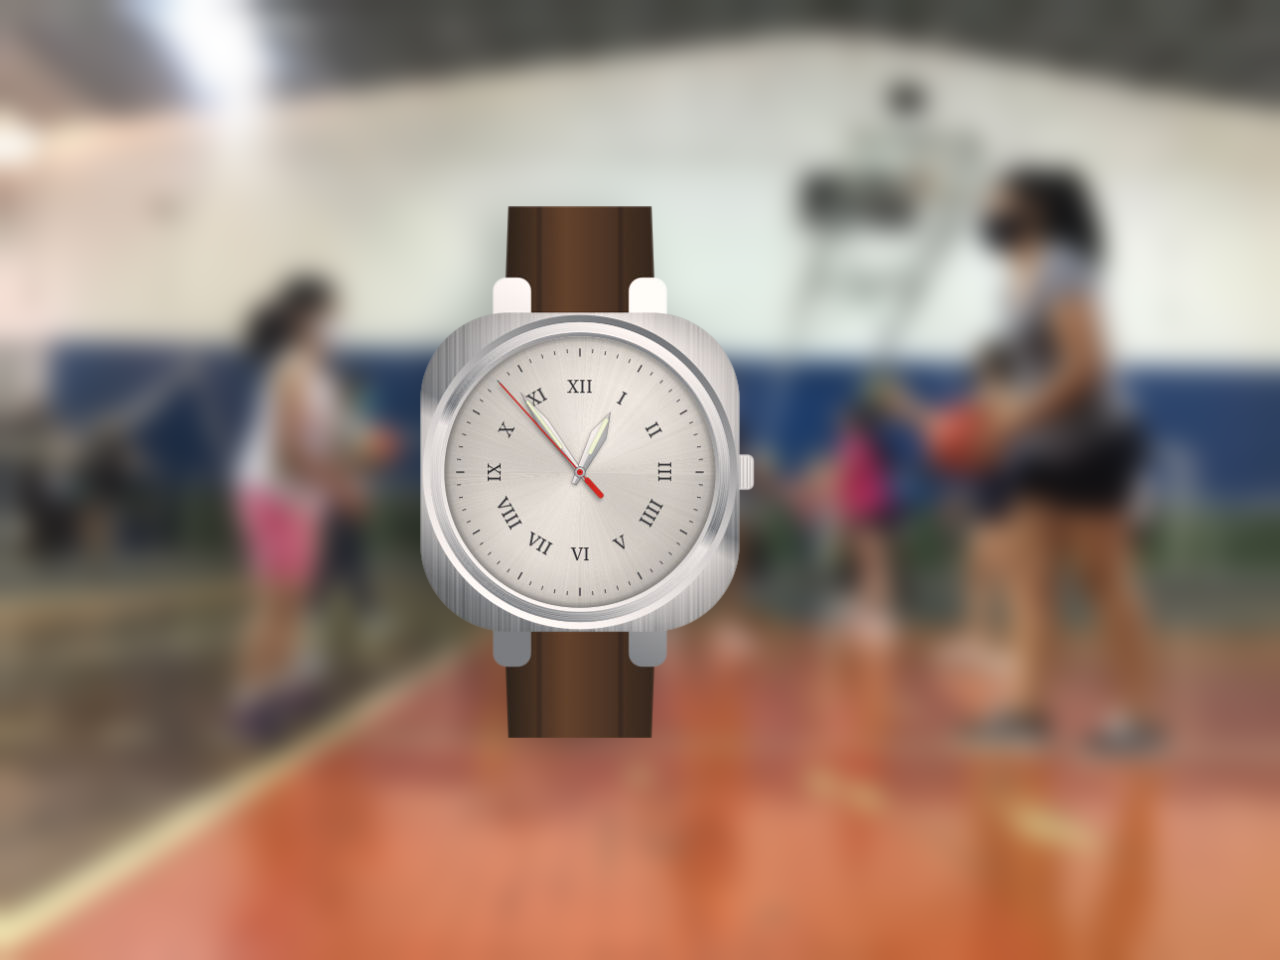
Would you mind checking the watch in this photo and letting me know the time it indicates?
12:53:53
